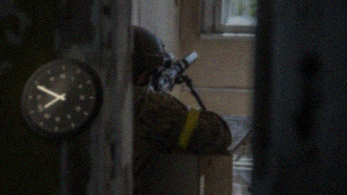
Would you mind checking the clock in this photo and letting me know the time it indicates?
7:49
